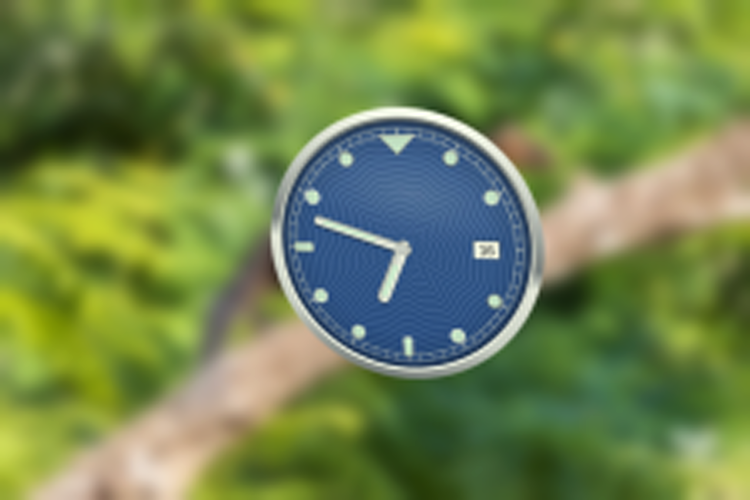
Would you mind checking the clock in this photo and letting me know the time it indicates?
6:48
